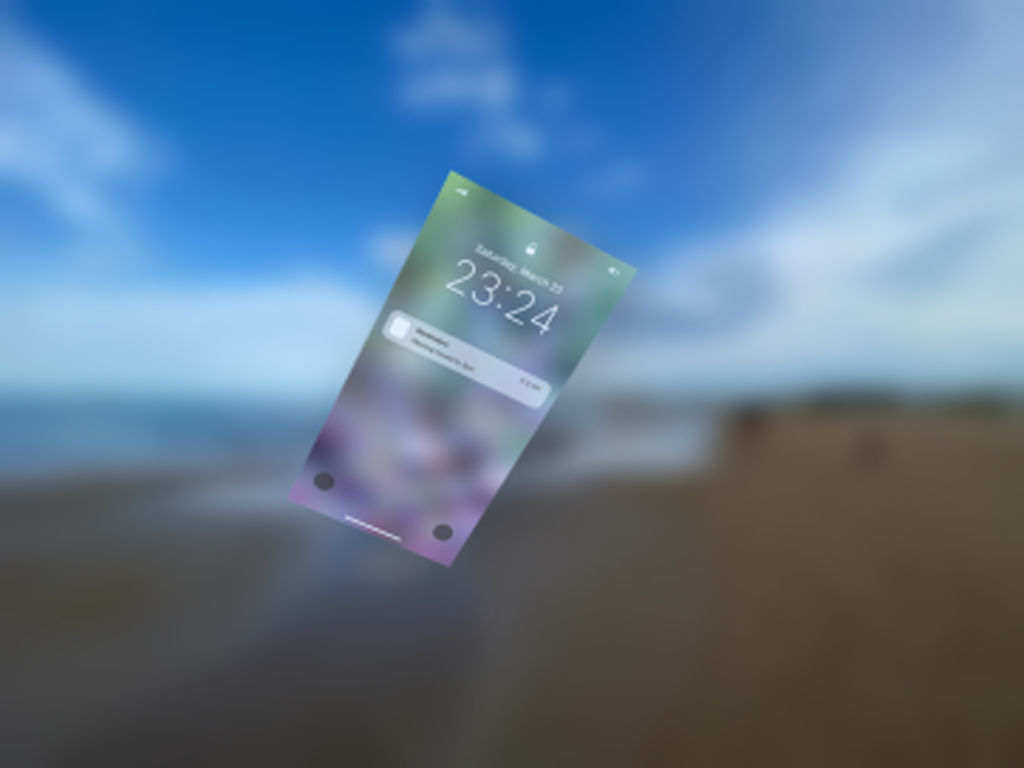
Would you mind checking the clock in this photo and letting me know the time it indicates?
23:24
